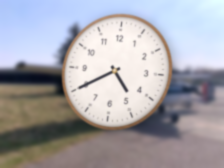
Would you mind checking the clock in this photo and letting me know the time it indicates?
4:40
